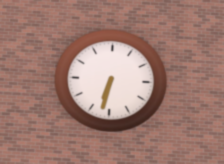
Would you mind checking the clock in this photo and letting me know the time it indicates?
6:32
